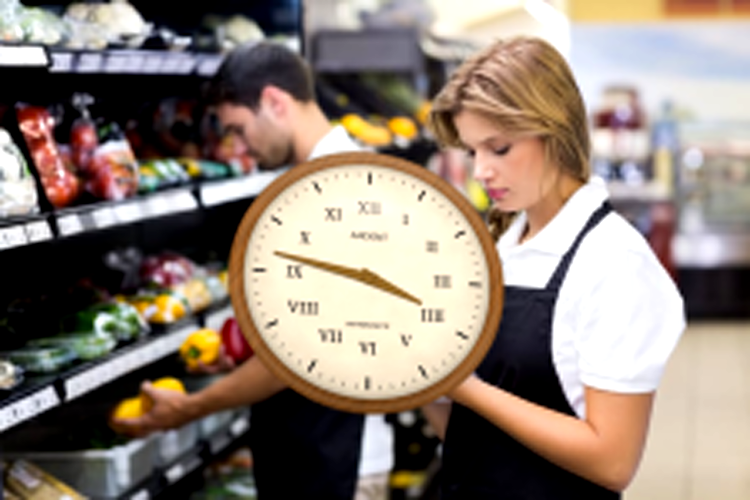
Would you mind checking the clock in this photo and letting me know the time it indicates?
3:47
